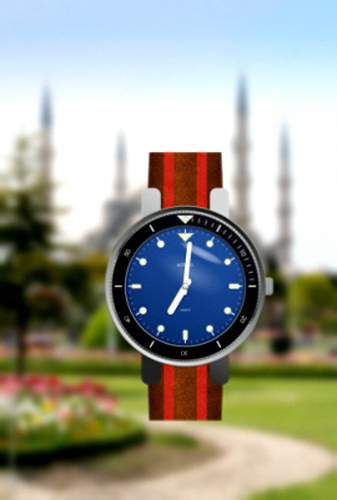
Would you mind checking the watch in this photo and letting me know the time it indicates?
7:01
